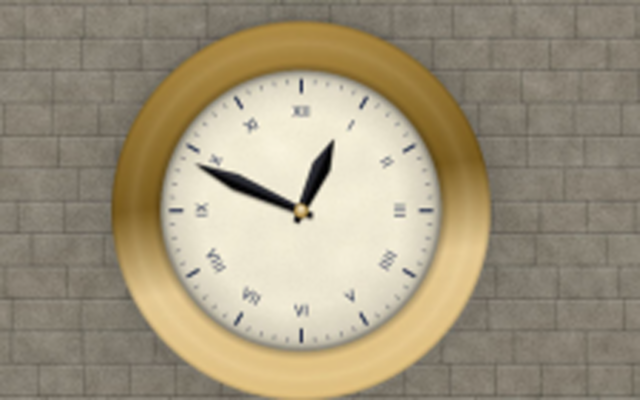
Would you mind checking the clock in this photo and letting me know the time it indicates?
12:49
